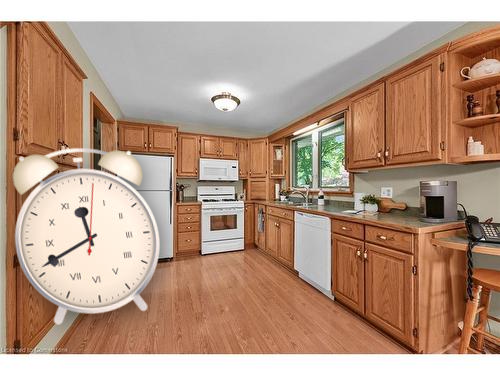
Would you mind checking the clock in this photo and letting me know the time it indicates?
11:41:02
